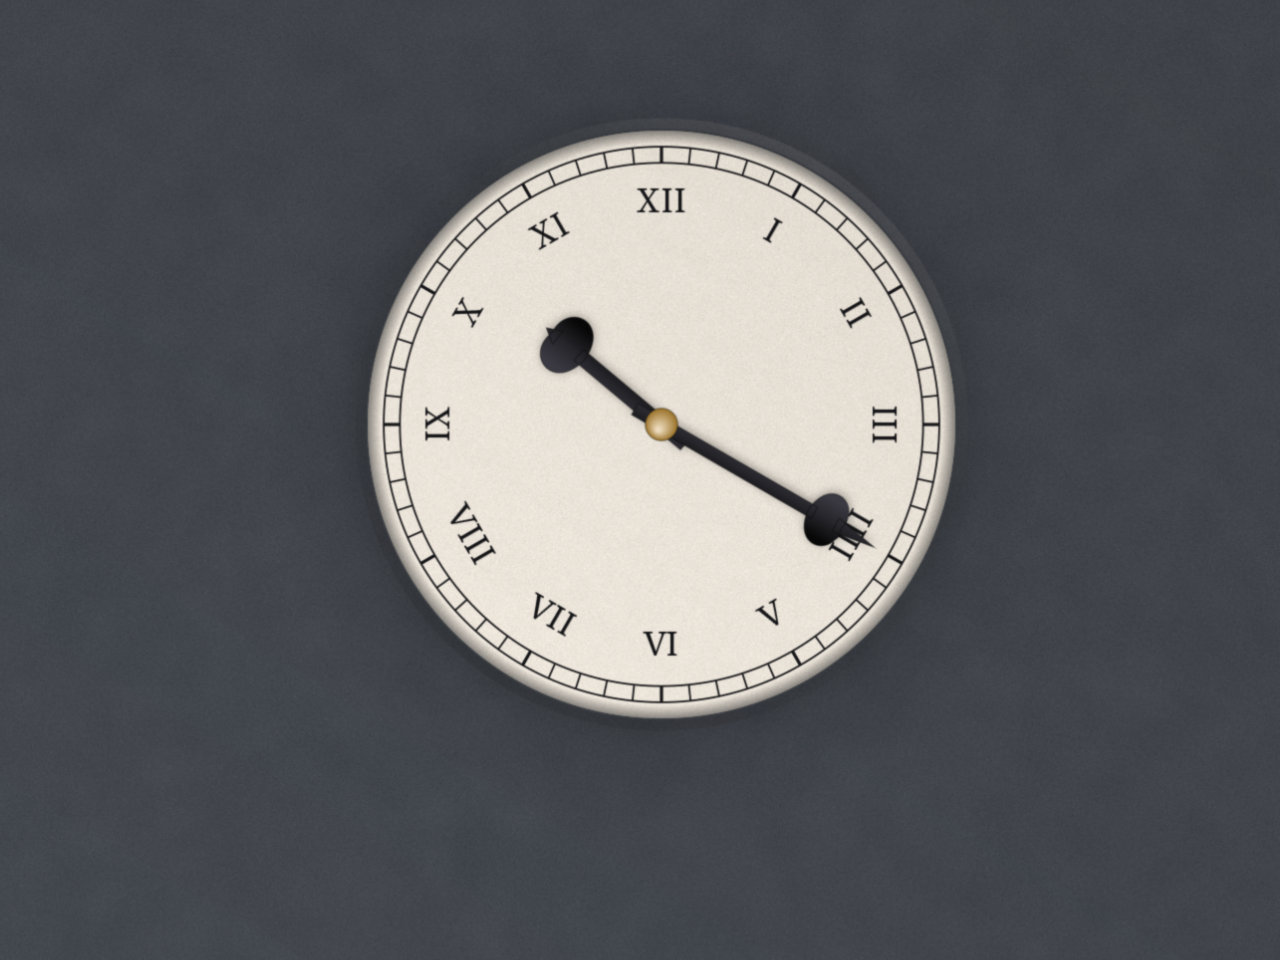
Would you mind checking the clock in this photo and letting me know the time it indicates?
10:20
